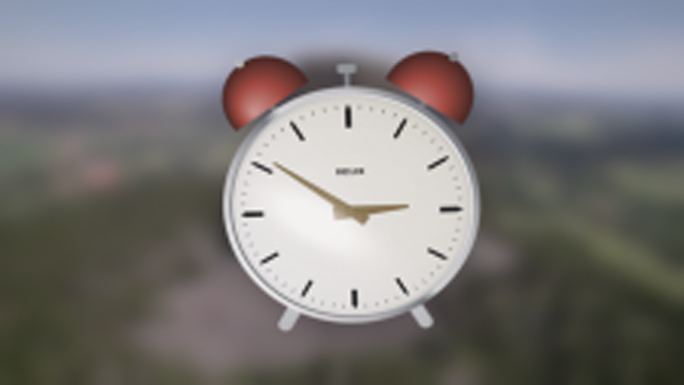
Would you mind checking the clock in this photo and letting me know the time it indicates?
2:51
